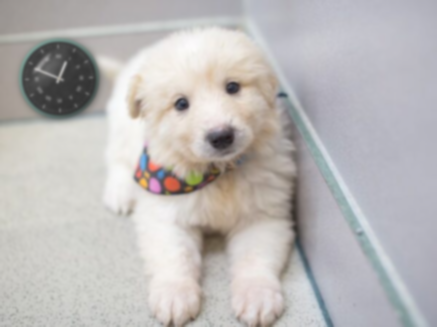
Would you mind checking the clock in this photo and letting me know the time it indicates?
12:49
